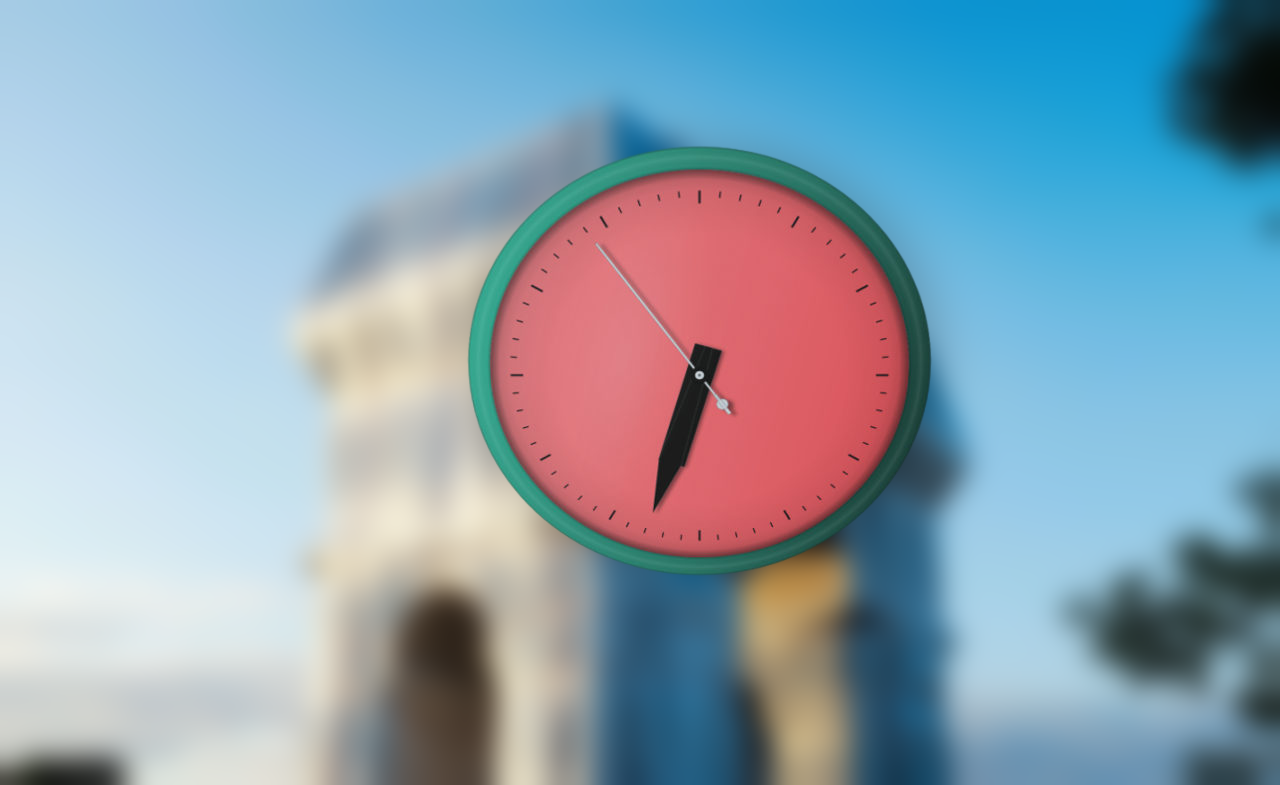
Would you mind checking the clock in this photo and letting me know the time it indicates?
6:32:54
